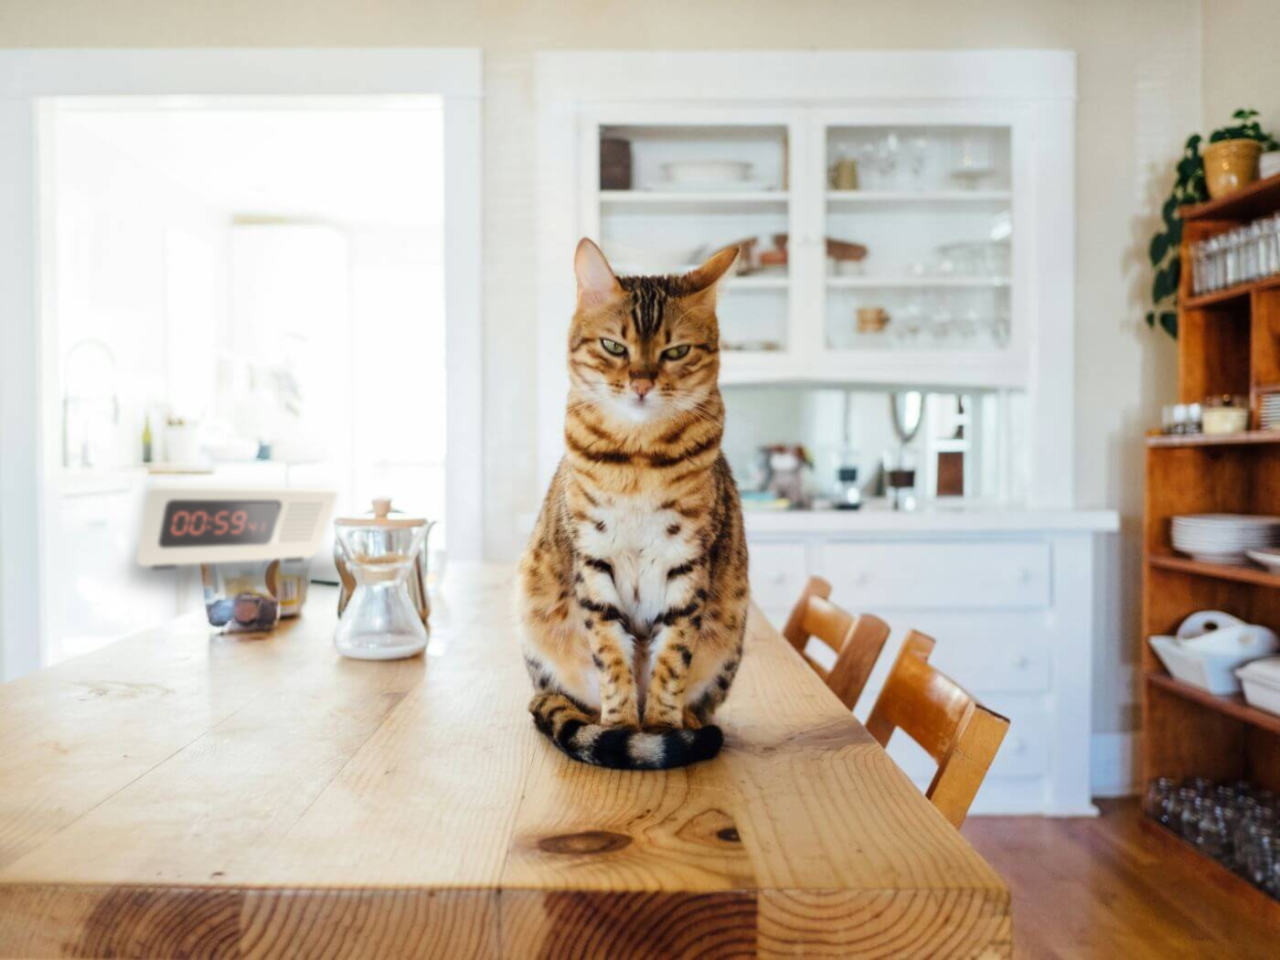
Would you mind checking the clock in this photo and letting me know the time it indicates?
0:59
